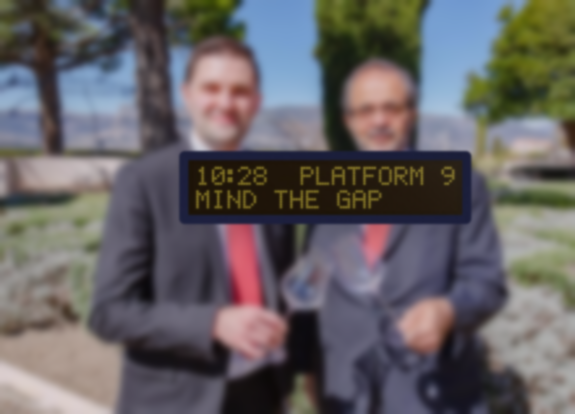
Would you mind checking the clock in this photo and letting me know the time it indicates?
10:28
